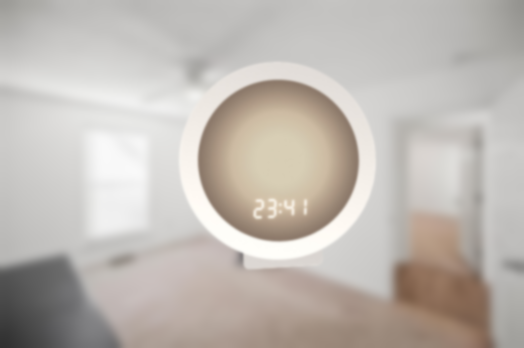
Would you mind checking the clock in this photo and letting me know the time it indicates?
23:41
